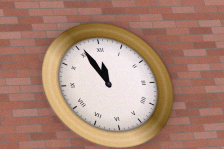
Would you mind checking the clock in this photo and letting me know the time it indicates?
11:56
